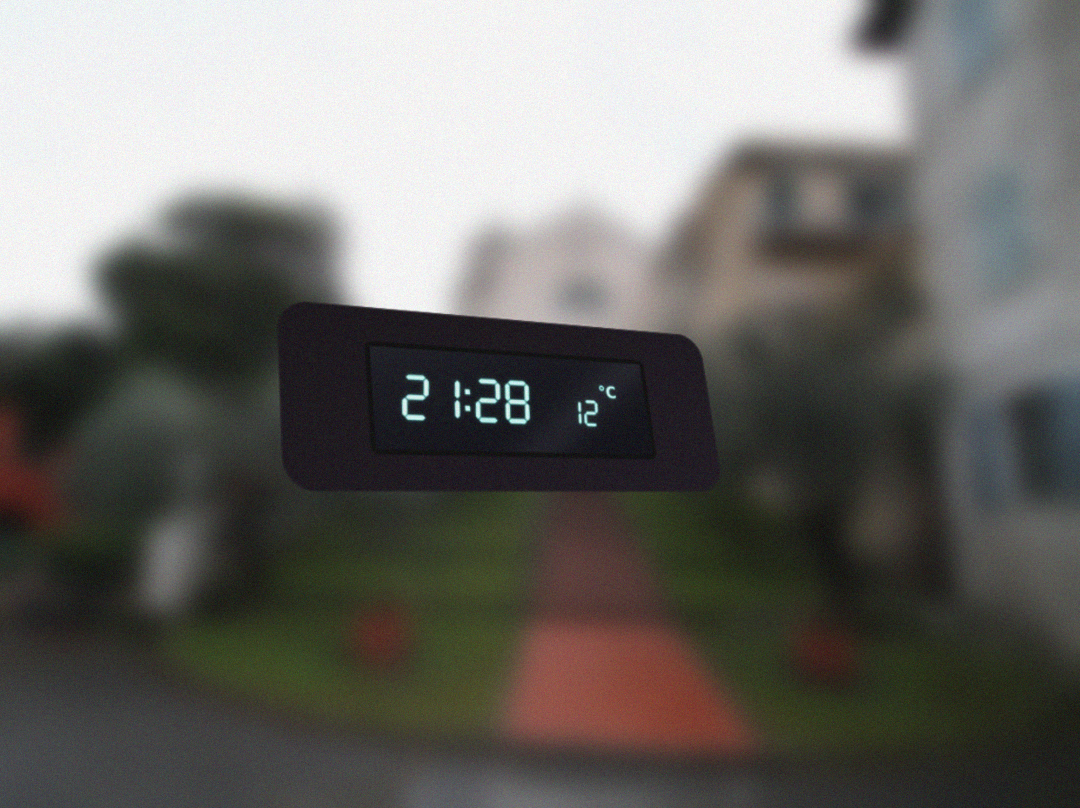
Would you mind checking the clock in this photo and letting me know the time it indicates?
21:28
